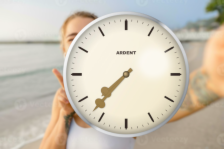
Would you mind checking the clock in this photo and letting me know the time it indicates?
7:37
